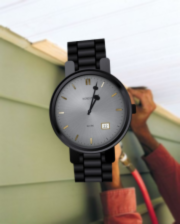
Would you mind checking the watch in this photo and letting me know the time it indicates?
1:03
